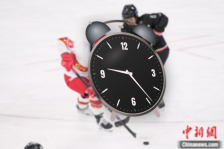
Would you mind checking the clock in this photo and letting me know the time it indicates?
9:24
